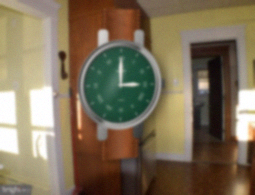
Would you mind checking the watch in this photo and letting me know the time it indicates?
3:00
